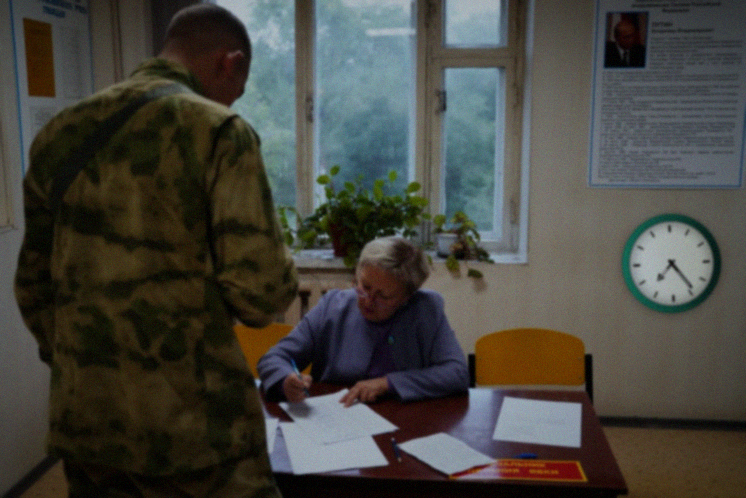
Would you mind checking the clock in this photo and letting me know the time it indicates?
7:24
